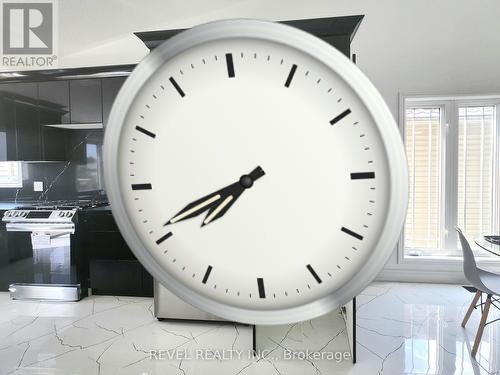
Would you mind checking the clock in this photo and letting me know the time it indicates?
7:41
